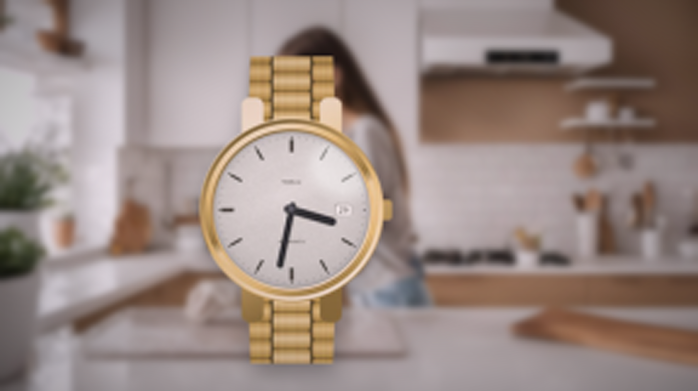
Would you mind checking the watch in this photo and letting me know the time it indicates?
3:32
